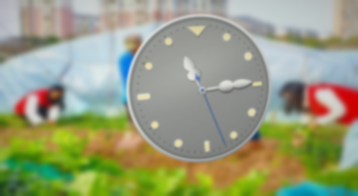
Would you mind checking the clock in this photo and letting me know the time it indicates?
11:14:27
